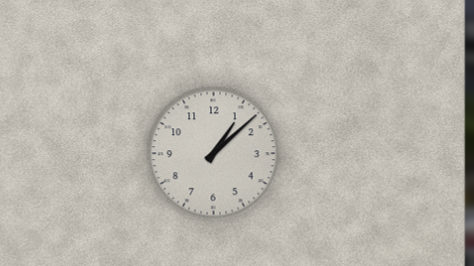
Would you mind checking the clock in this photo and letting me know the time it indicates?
1:08
